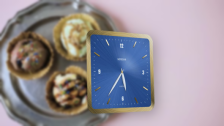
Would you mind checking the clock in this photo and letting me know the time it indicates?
5:36
